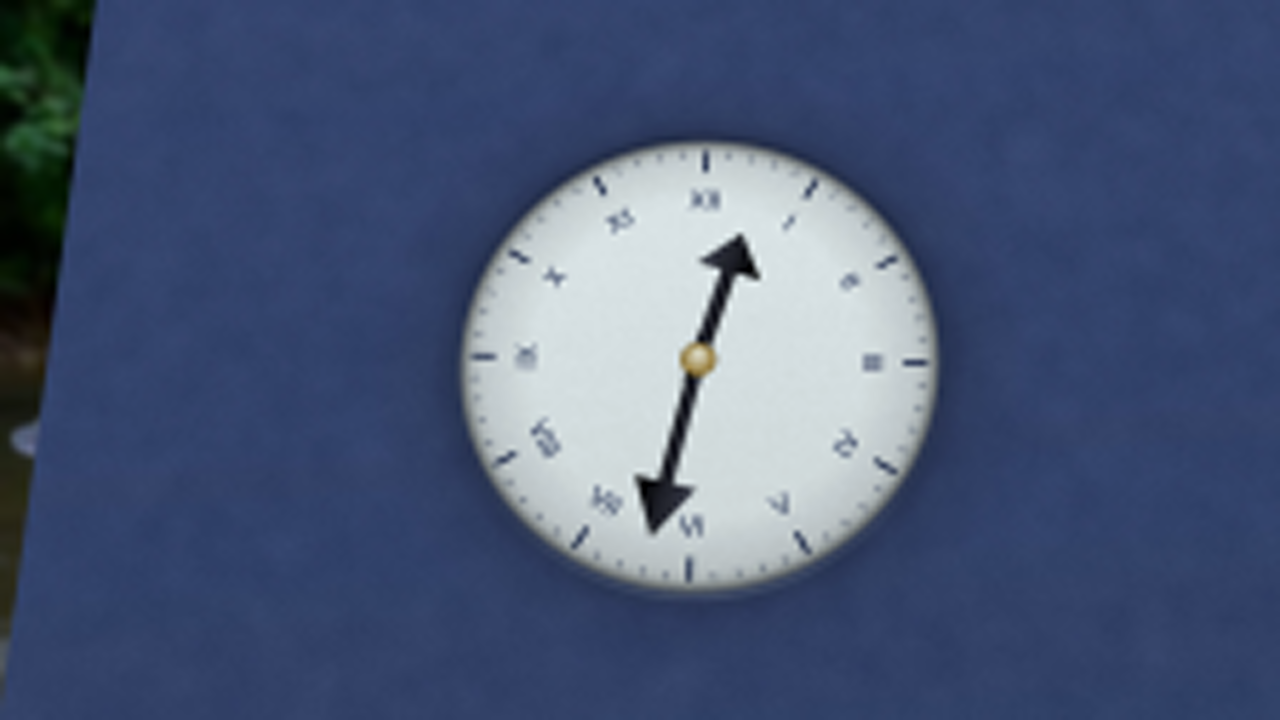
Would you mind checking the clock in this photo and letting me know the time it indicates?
12:32
